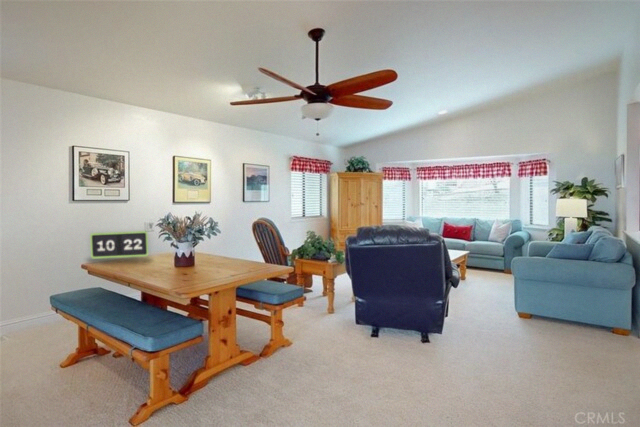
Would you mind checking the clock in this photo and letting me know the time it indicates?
10:22
